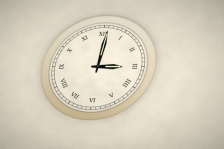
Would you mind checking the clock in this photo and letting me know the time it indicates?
3:01
